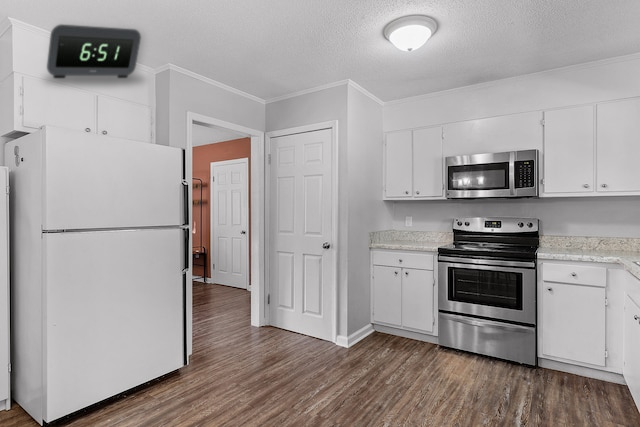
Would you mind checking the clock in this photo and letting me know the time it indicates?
6:51
